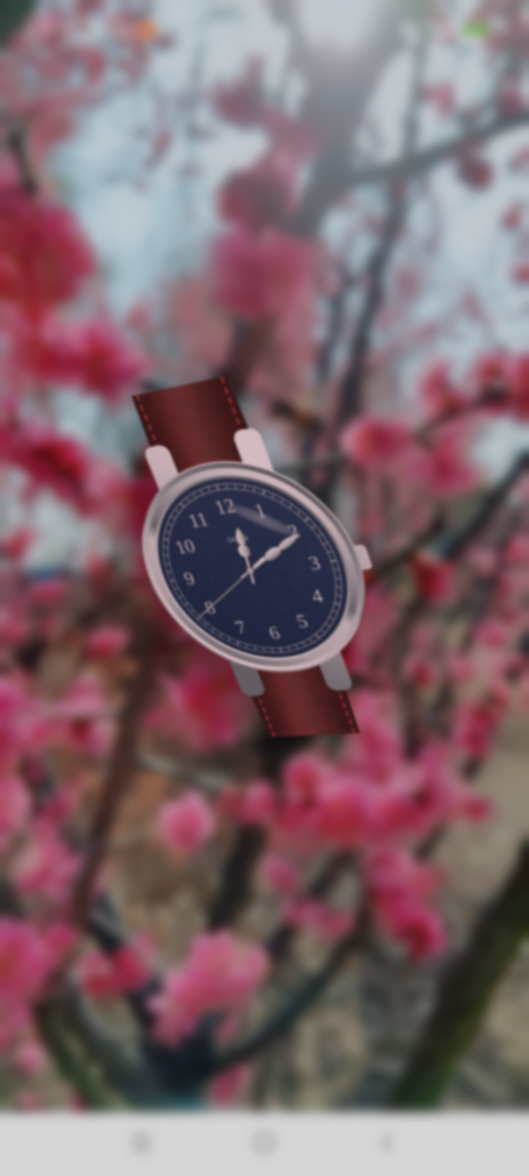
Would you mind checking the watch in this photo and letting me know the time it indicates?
12:10:40
